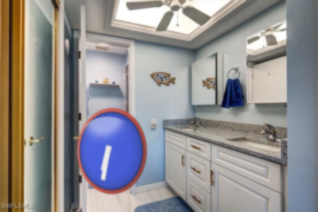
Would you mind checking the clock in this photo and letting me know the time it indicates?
6:32
